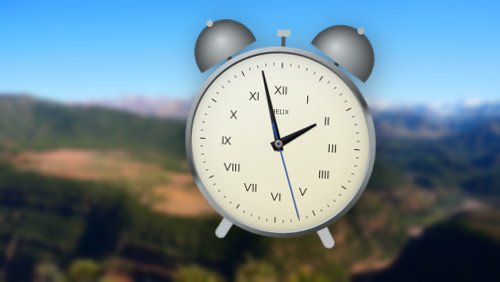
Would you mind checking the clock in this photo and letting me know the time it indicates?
1:57:27
